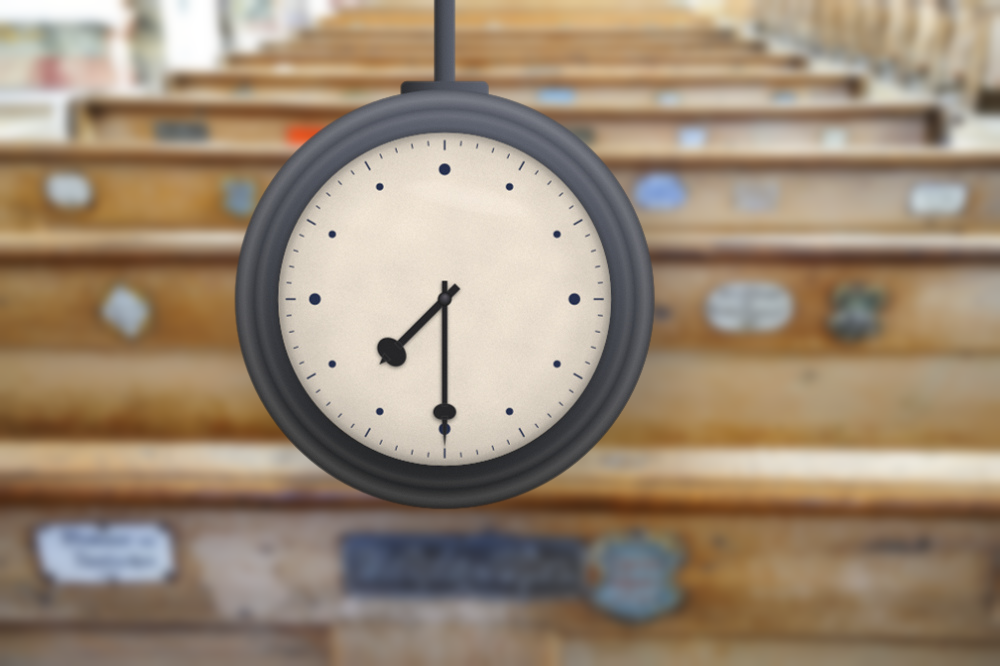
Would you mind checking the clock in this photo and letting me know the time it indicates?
7:30
